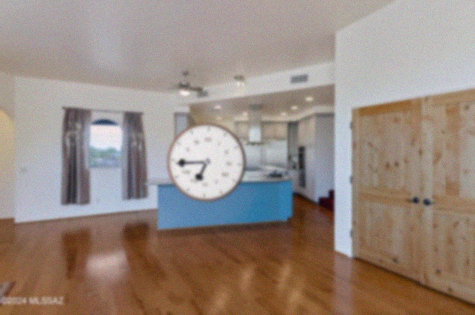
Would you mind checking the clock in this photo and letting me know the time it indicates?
6:44
